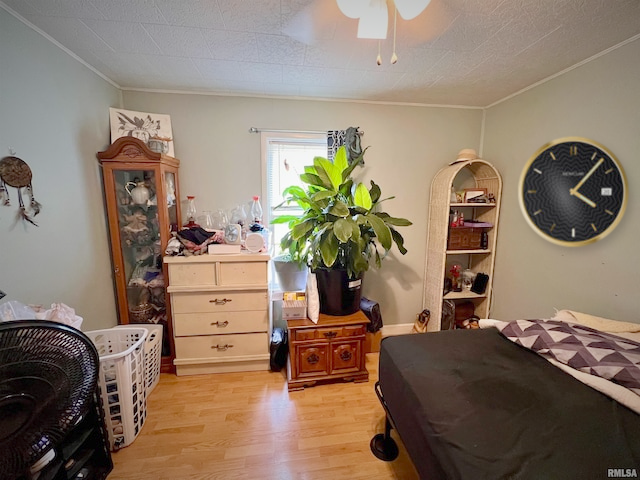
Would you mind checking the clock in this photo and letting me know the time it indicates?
4:07
